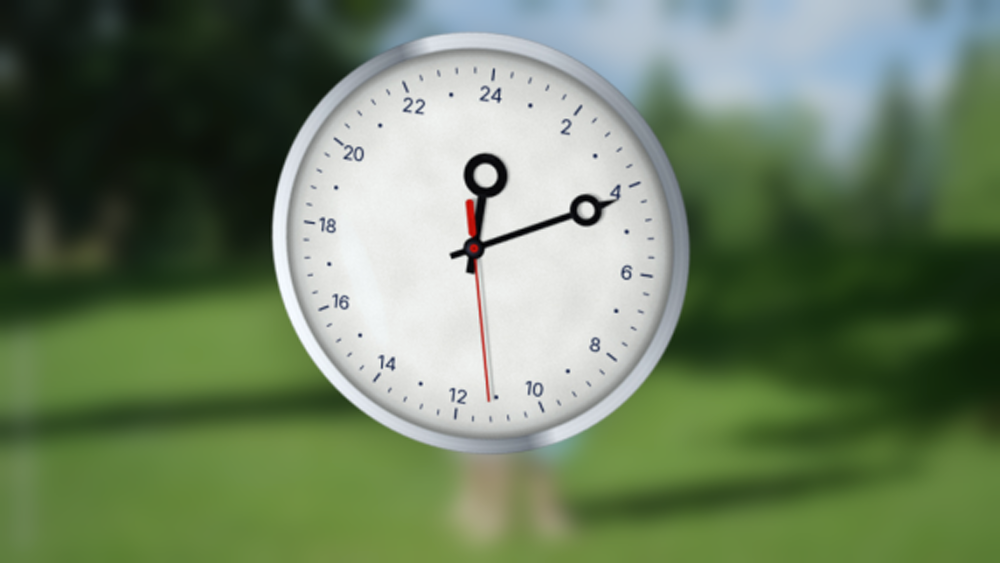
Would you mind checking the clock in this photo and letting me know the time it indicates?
0:10:28
